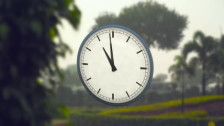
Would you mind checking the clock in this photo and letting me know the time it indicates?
10:59
